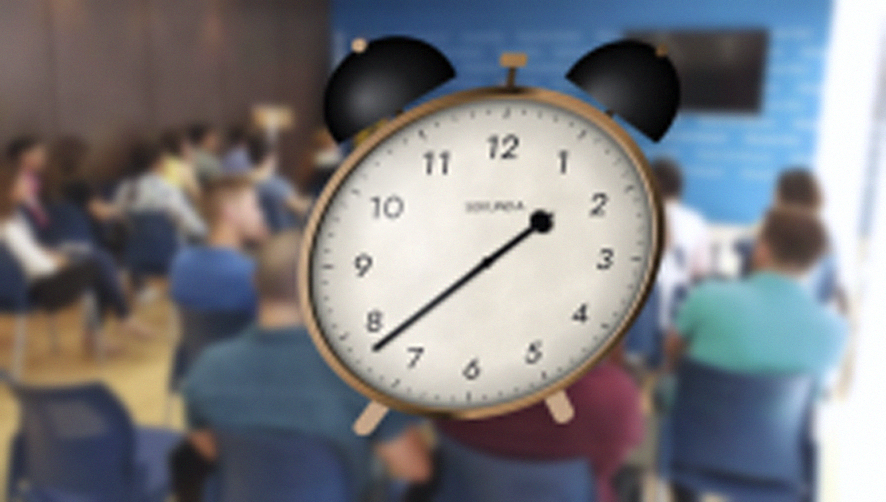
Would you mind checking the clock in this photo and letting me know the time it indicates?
1:38
